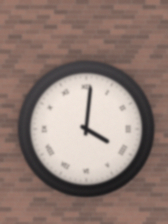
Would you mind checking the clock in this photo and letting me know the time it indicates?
4:01
